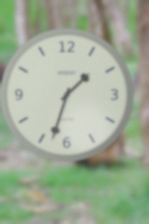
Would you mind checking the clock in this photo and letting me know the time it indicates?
1:33
